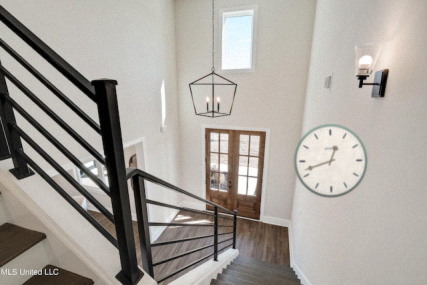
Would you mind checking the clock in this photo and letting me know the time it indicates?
12:42
